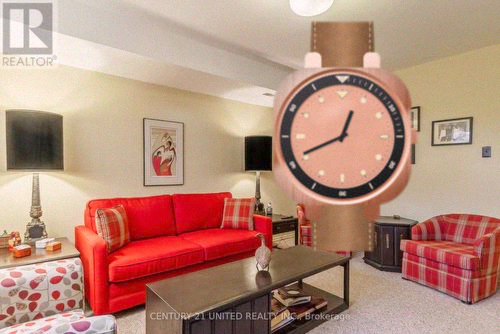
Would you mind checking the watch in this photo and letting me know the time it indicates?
12:41
